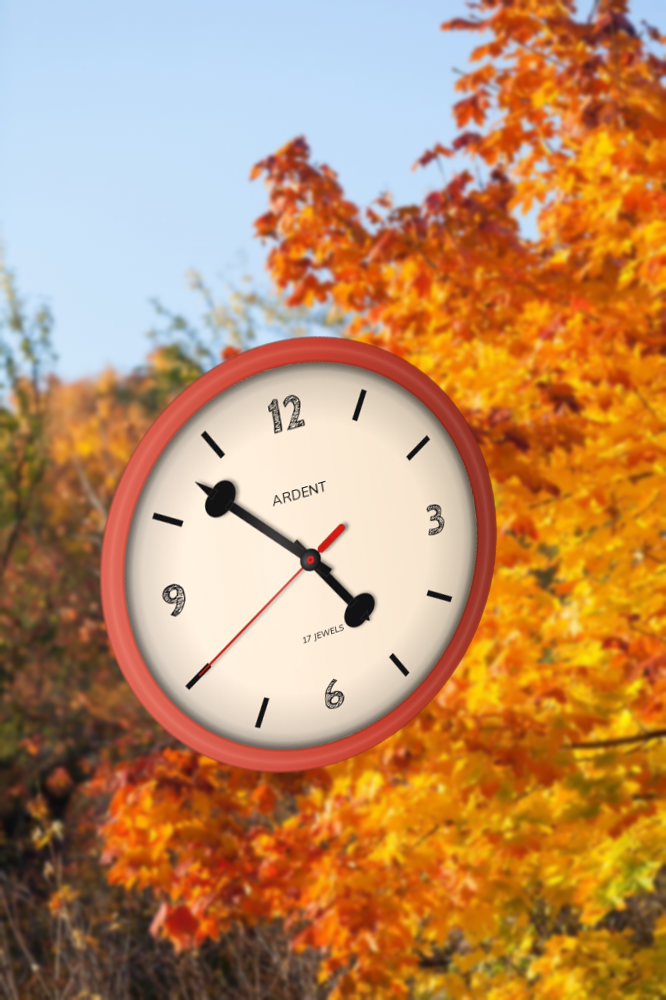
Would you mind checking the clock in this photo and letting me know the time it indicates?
4:52:40
